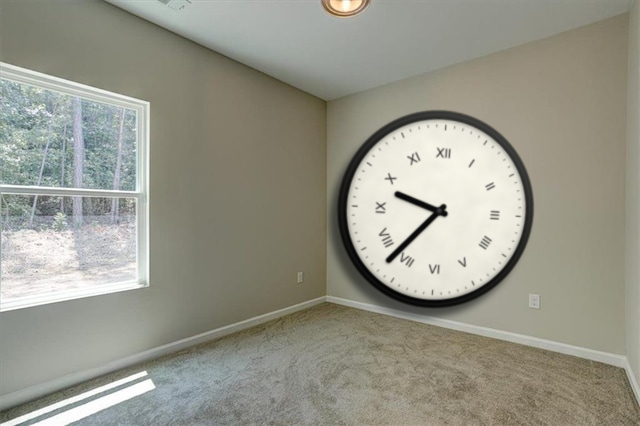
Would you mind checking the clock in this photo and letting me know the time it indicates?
9:37
